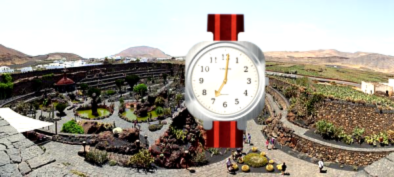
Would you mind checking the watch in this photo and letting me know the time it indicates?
7:01
